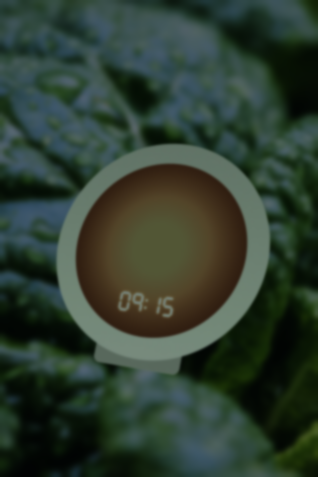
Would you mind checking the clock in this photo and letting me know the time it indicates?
9:15
